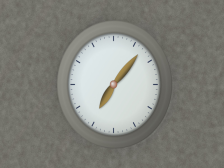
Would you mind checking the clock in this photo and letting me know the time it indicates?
7:07
